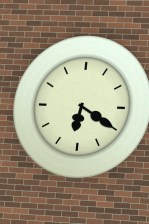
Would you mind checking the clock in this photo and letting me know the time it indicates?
6:20
